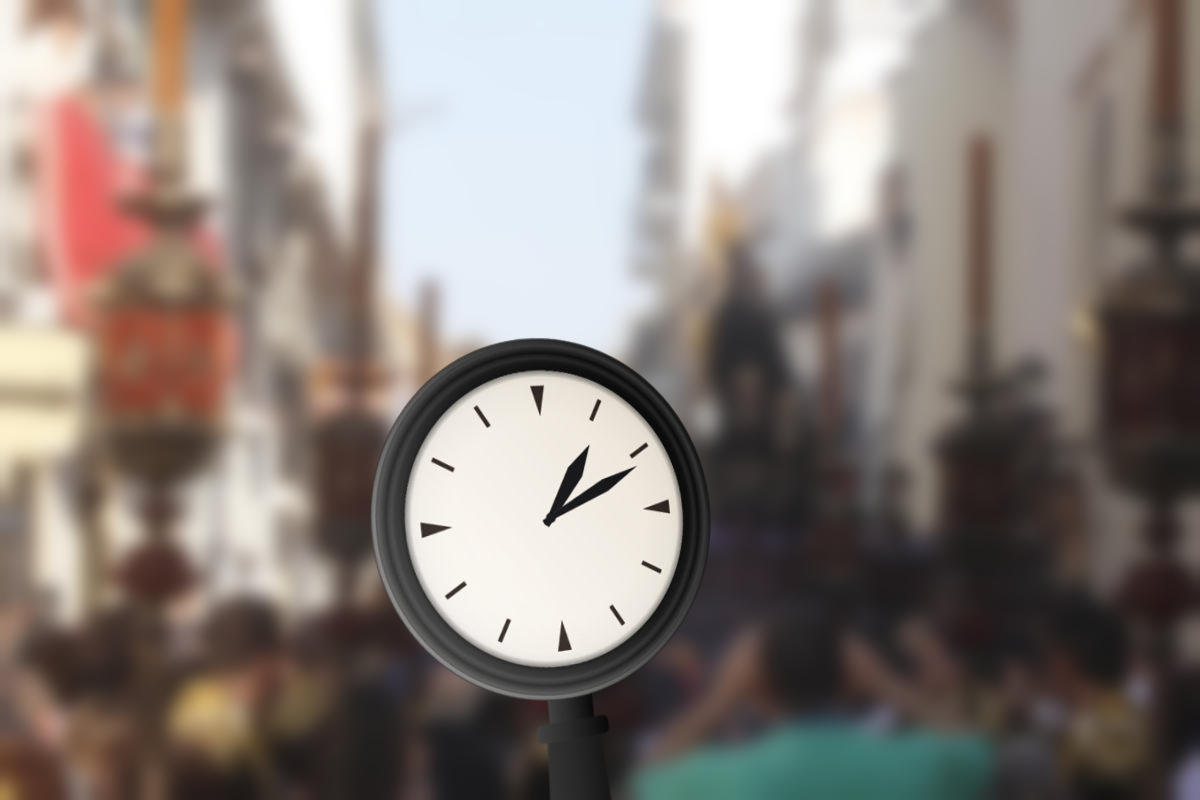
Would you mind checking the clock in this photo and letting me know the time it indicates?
1:11
